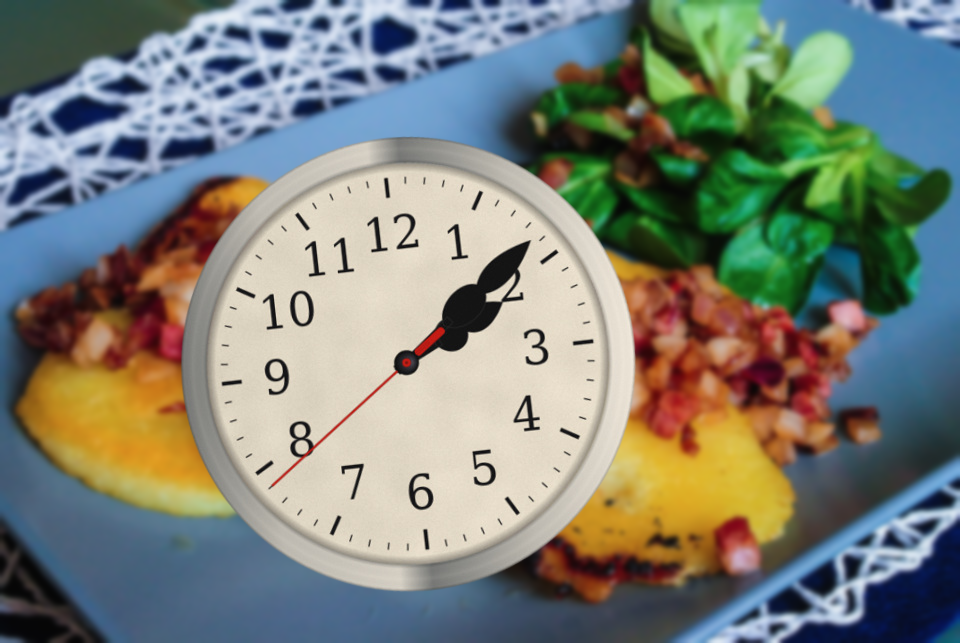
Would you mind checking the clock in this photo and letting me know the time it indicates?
2:08:39
